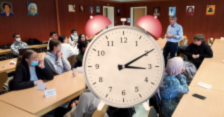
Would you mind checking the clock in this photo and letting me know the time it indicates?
3:10
